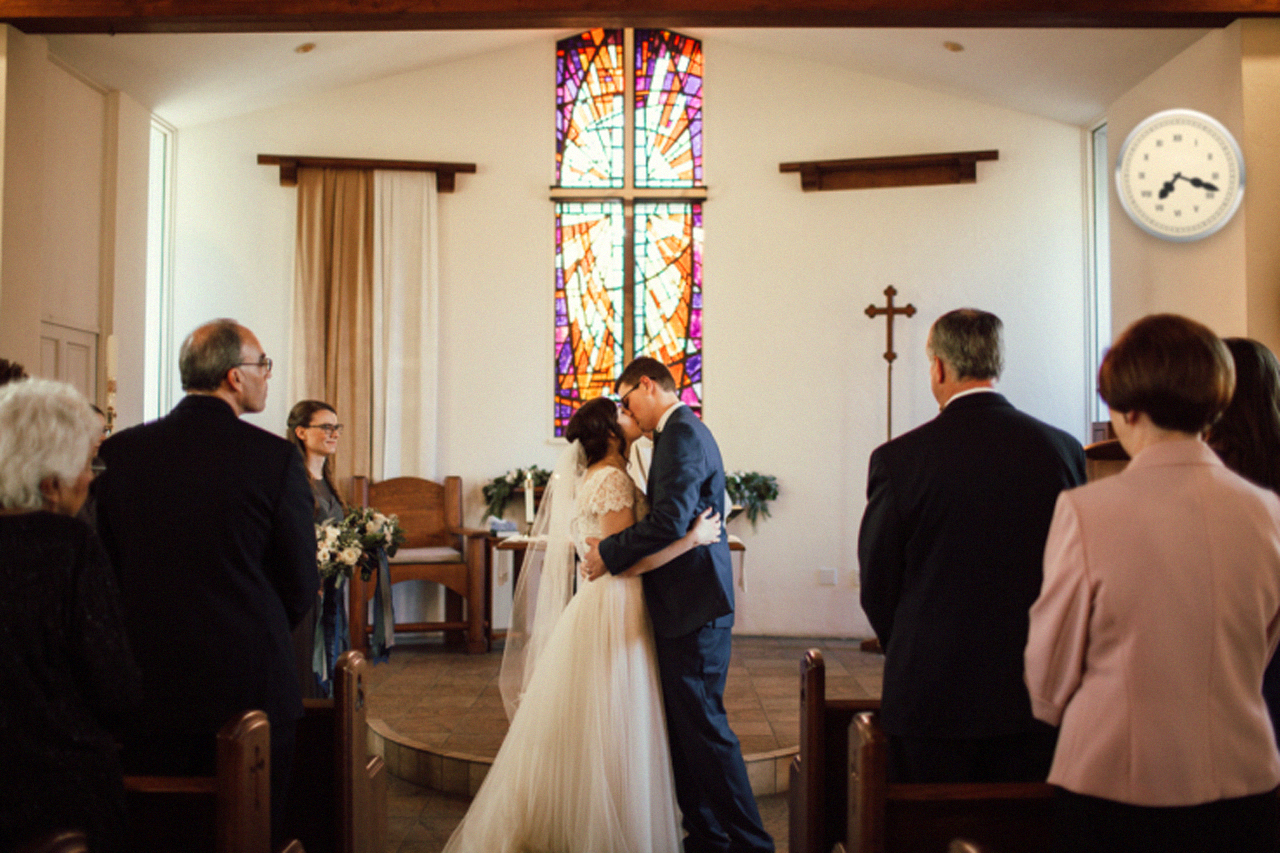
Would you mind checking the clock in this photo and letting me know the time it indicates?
7:18
